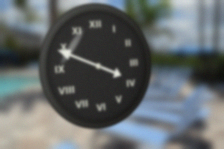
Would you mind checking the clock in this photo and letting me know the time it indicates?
3:49
